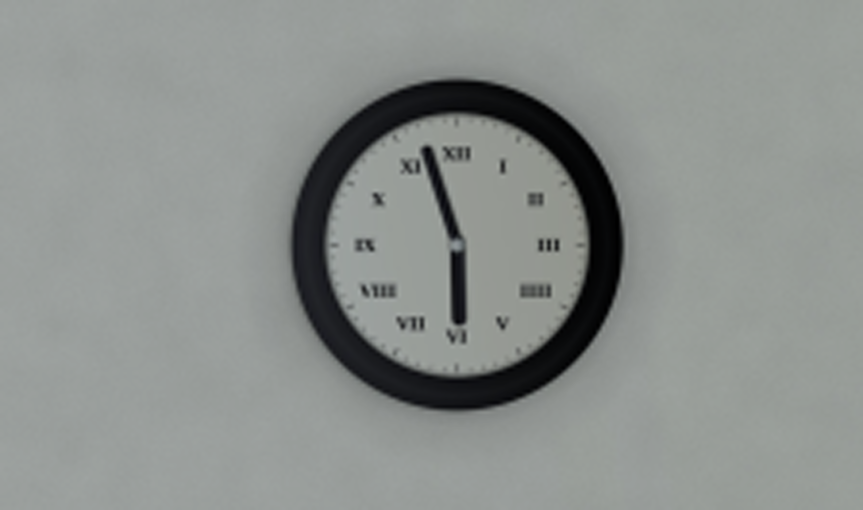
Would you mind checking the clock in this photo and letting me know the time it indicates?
5:57
